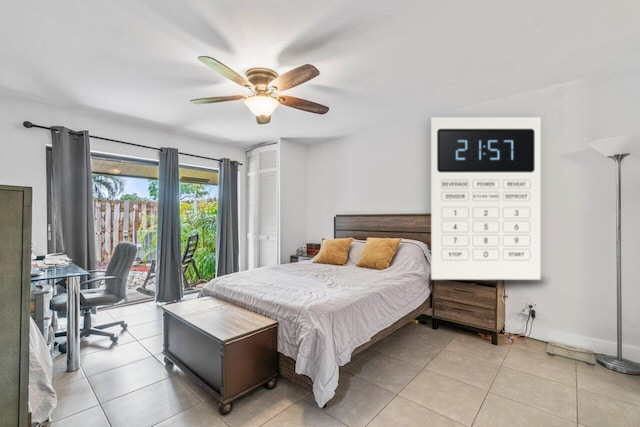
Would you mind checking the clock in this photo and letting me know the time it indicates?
21:57
